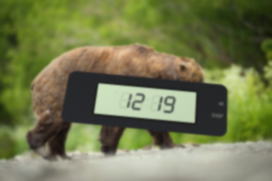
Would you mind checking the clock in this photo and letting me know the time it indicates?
12:19
